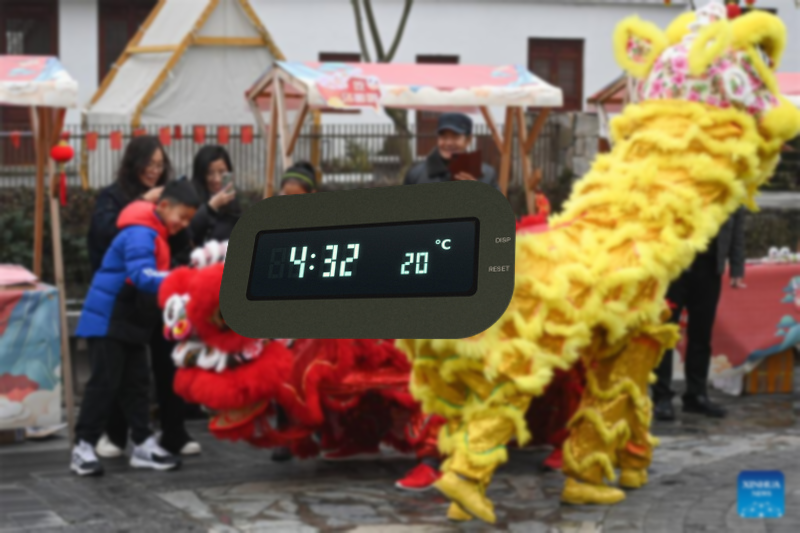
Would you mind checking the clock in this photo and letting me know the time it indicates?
4:32
